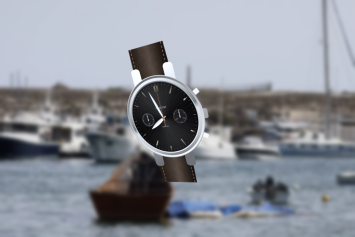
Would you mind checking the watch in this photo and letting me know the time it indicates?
7:57
